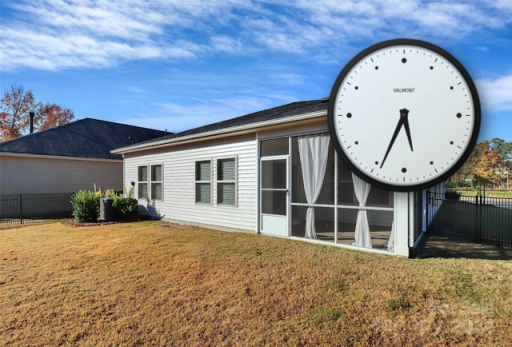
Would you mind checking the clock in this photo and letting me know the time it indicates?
5:34
